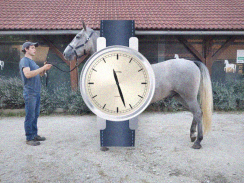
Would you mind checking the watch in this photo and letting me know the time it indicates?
11:27
